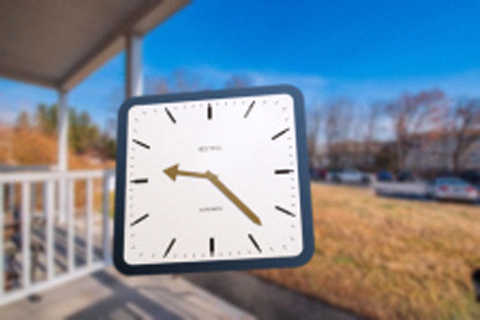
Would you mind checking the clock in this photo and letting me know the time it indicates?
9:23
